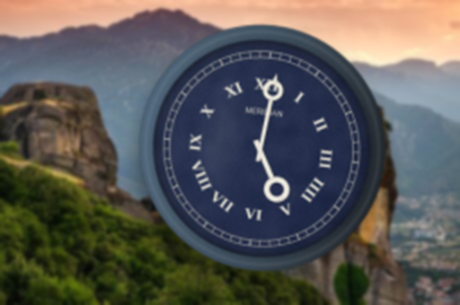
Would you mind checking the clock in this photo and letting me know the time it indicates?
5:01
